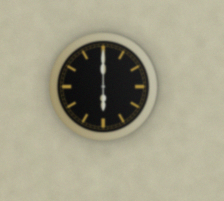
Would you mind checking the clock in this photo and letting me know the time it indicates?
6:00
